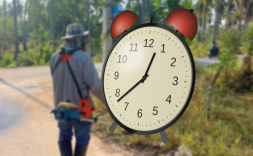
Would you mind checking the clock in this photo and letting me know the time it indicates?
12:38
